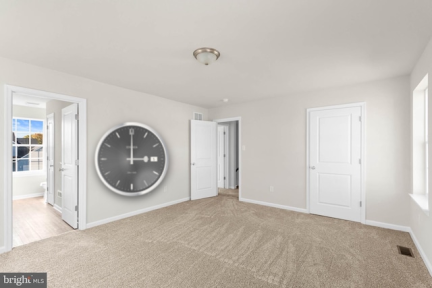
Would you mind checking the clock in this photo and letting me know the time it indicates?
3:00
